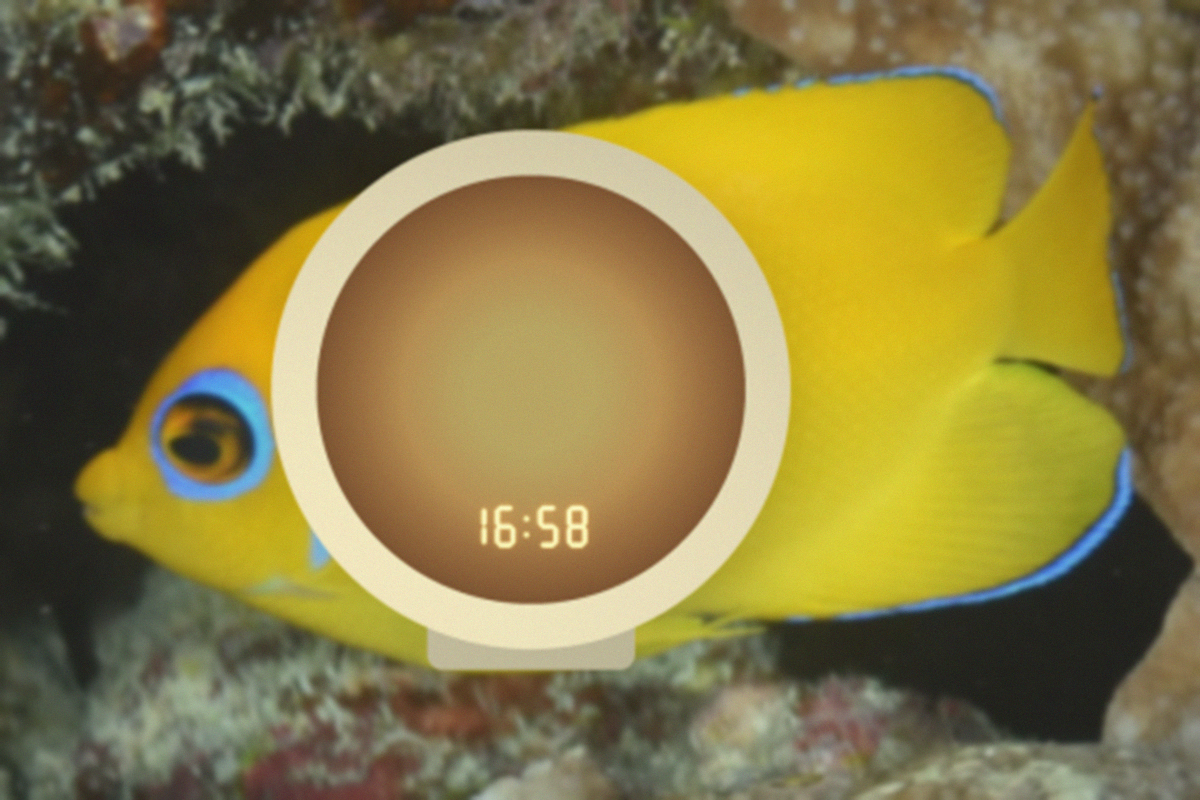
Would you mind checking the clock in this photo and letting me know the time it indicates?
16:58
